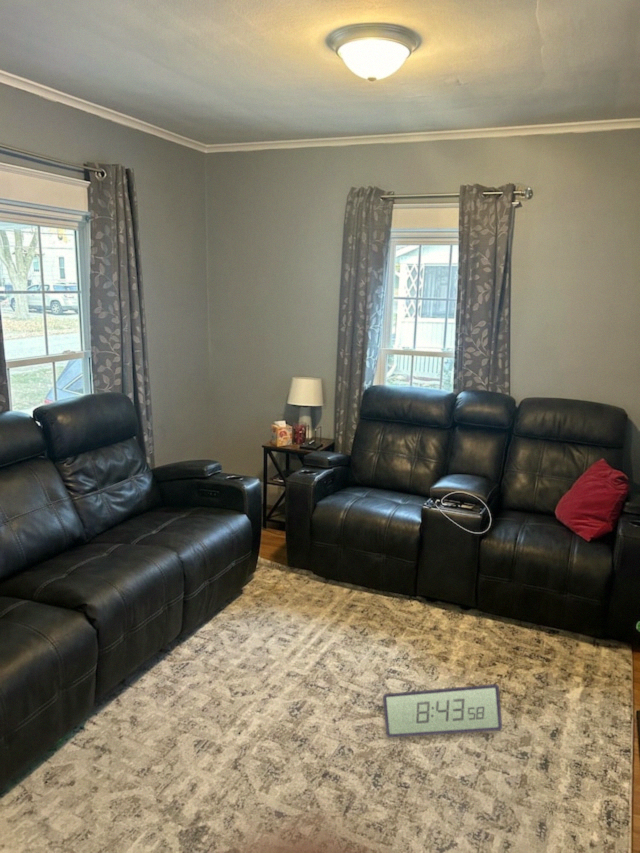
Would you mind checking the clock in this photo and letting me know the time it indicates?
8:43:58
